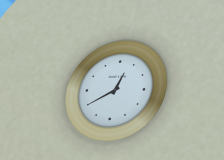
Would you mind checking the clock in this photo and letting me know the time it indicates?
12:40
